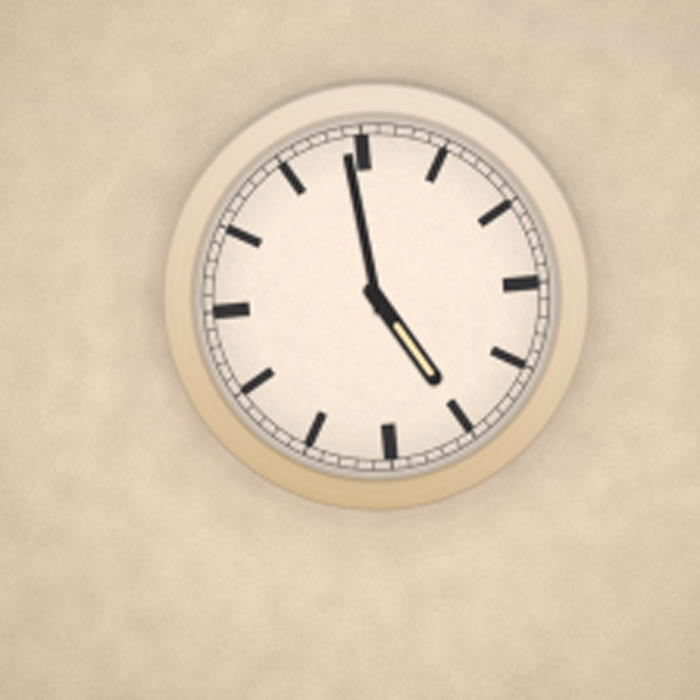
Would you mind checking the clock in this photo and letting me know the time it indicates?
4:59
